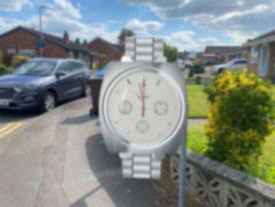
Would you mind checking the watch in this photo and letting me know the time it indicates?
10:58
